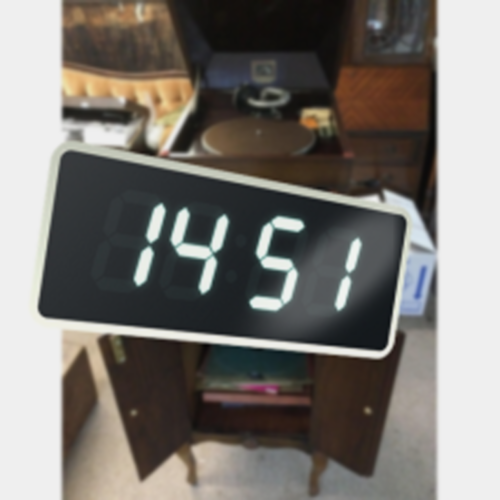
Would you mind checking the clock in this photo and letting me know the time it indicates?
14:51
